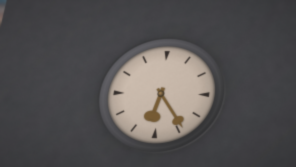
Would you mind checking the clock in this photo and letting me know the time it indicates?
6:24
